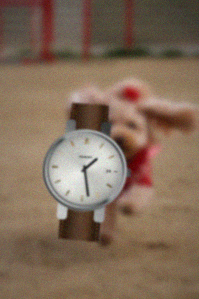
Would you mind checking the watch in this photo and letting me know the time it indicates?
1:28
